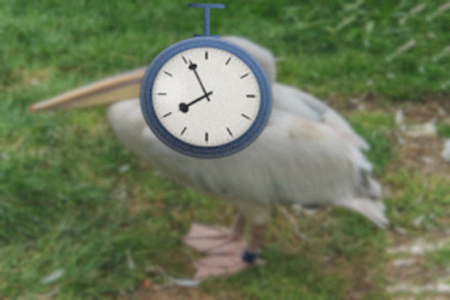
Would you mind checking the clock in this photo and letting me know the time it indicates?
7:56
